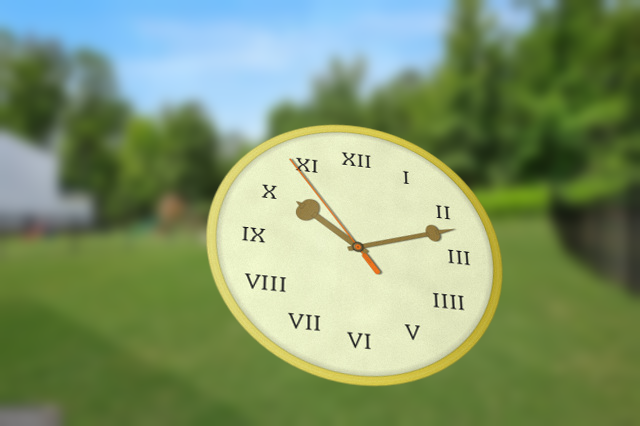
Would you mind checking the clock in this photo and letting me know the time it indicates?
10:11:54
